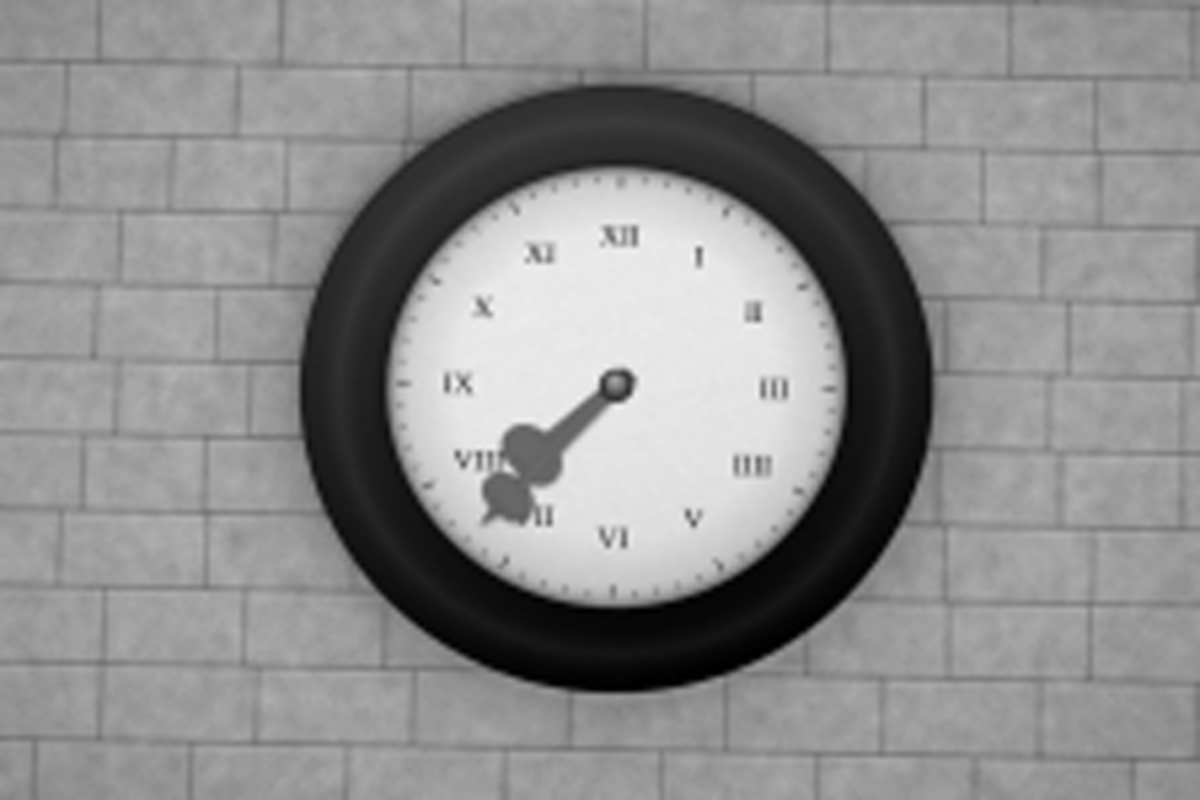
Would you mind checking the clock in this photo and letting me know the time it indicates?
7:37
